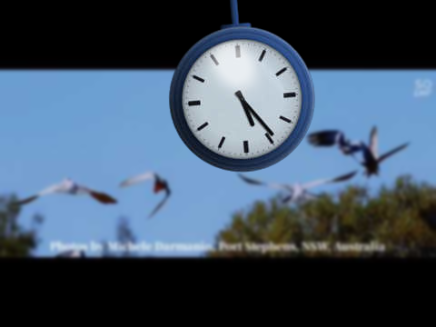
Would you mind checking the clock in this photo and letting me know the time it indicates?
5:24
